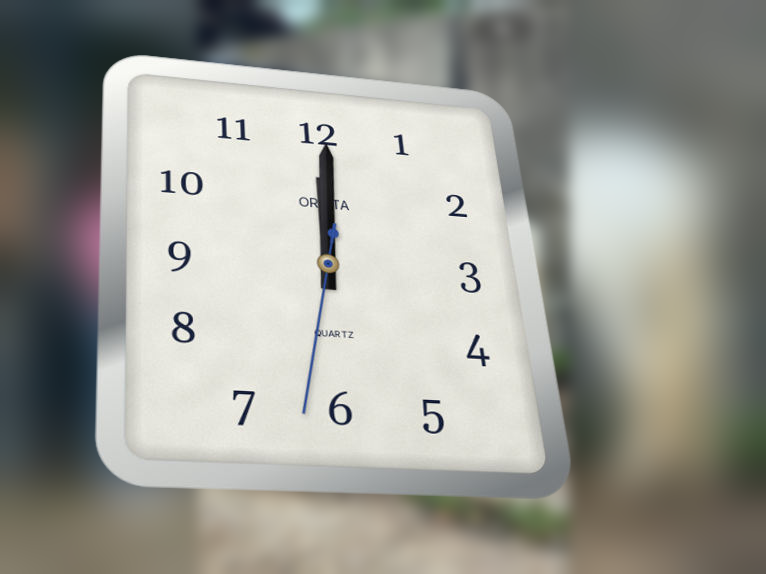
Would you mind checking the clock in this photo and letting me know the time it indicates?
12:00:32
